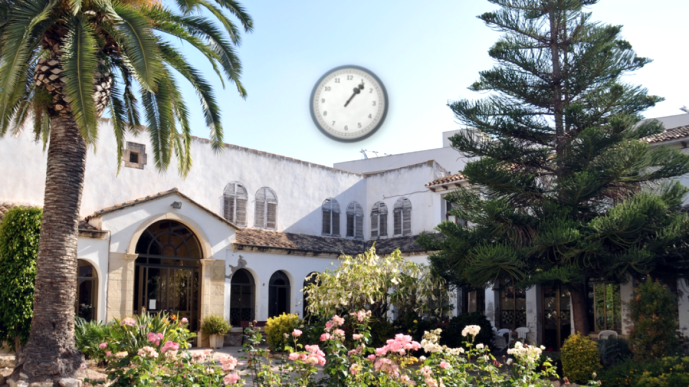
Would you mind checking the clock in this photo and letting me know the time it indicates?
1:06
